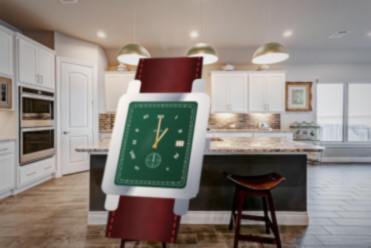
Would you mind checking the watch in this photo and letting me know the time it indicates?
1:00
